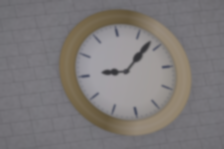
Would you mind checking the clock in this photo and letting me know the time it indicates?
9:08
